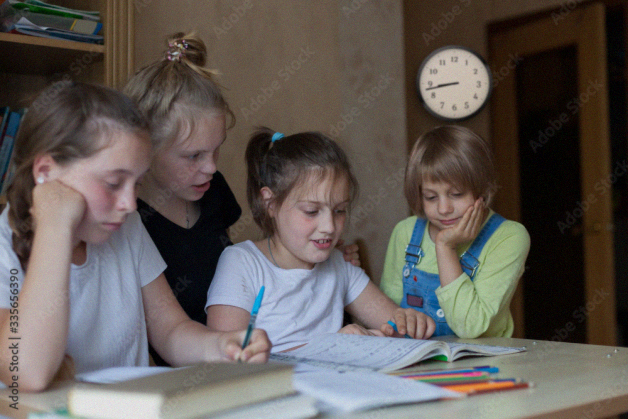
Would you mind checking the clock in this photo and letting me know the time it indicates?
8:43
